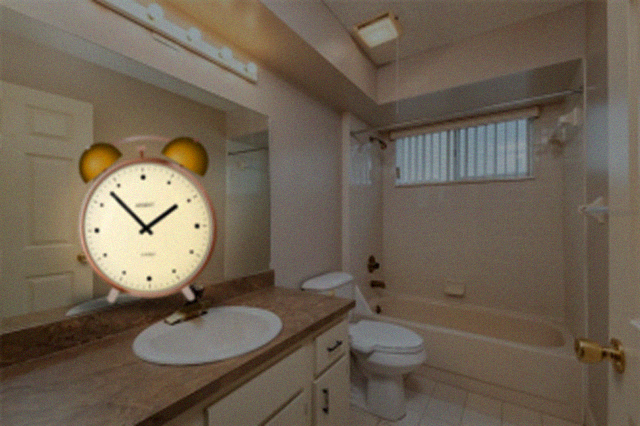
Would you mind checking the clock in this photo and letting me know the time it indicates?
1:53
